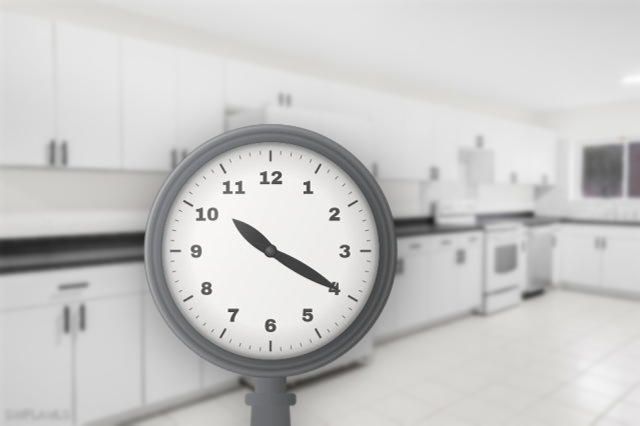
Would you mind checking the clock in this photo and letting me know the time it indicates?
10:20
